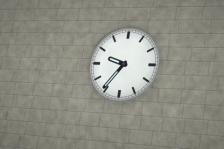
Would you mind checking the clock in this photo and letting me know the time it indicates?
9:36
